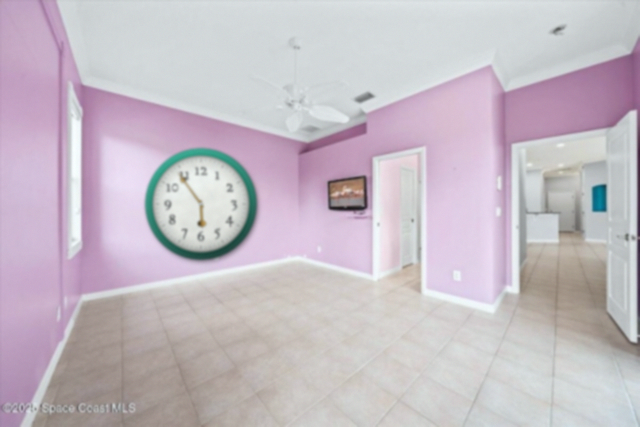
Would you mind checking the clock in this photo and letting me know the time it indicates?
5:54
